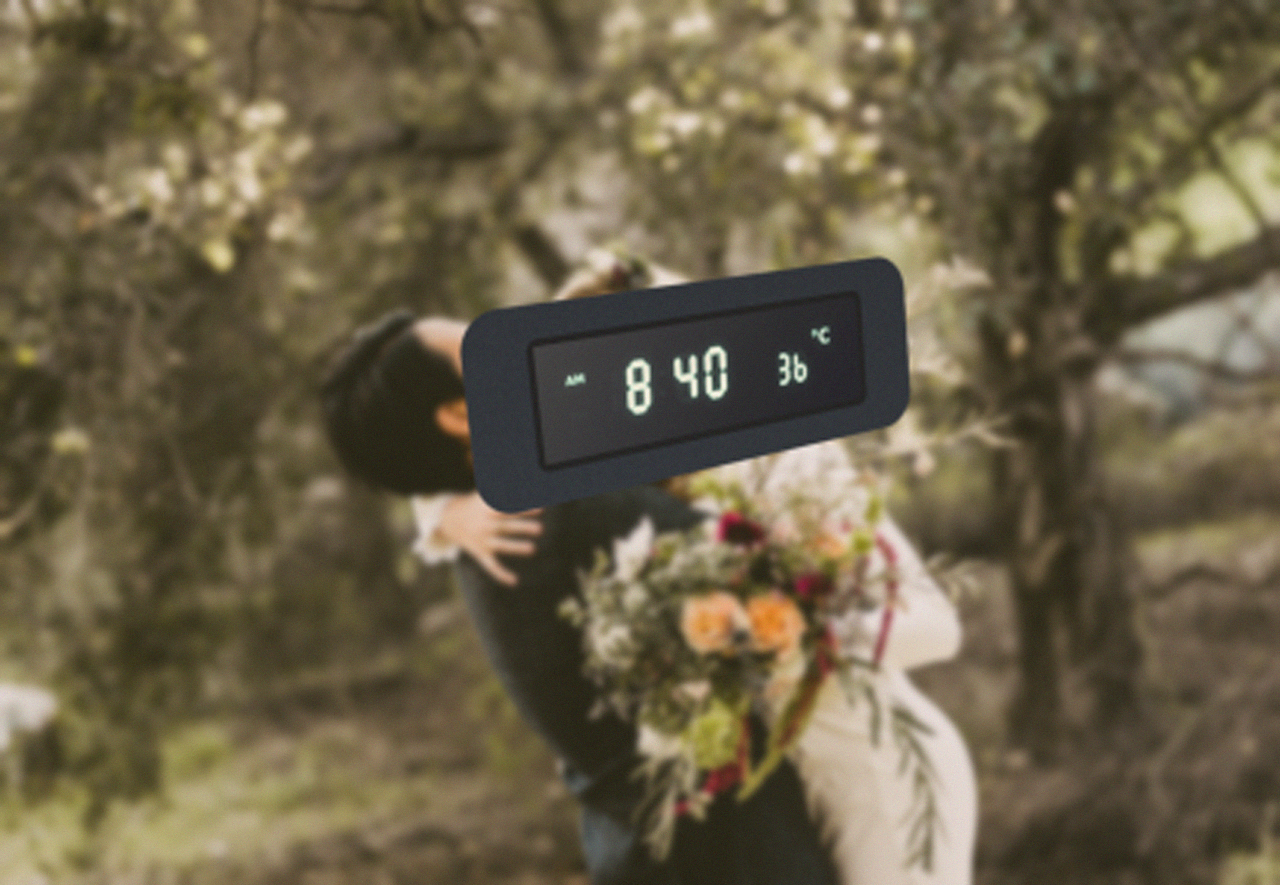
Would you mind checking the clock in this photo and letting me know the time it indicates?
8:40
